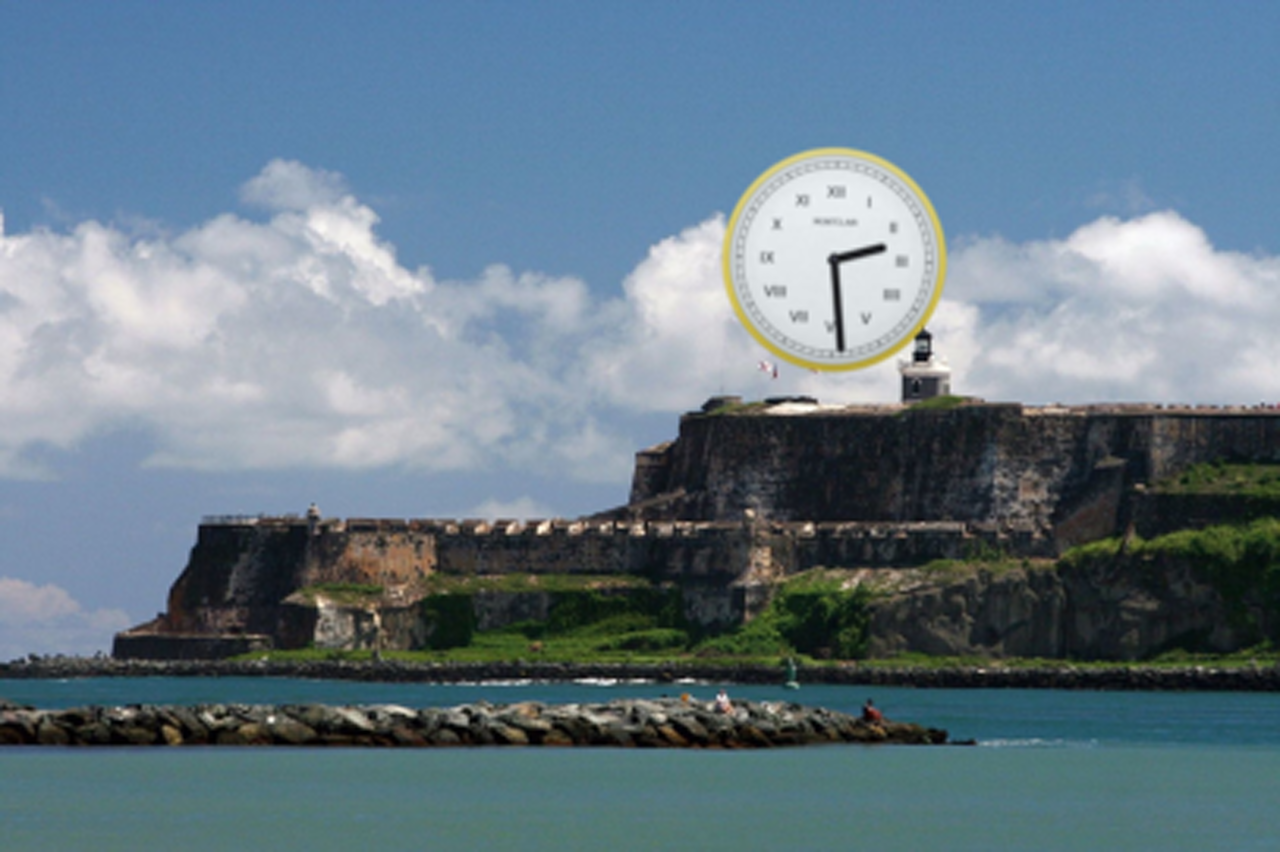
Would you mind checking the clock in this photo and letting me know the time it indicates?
2:29
